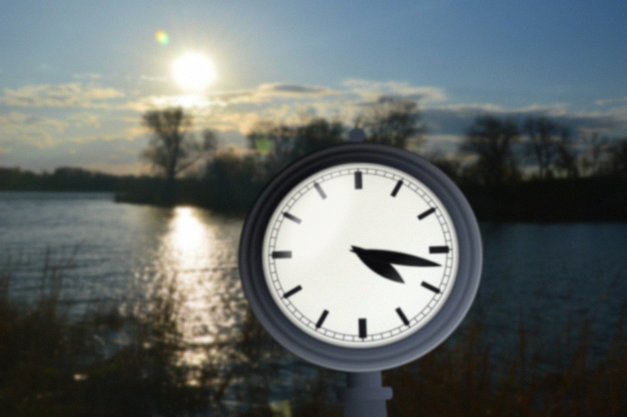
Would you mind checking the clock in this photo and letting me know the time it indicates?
4:17
